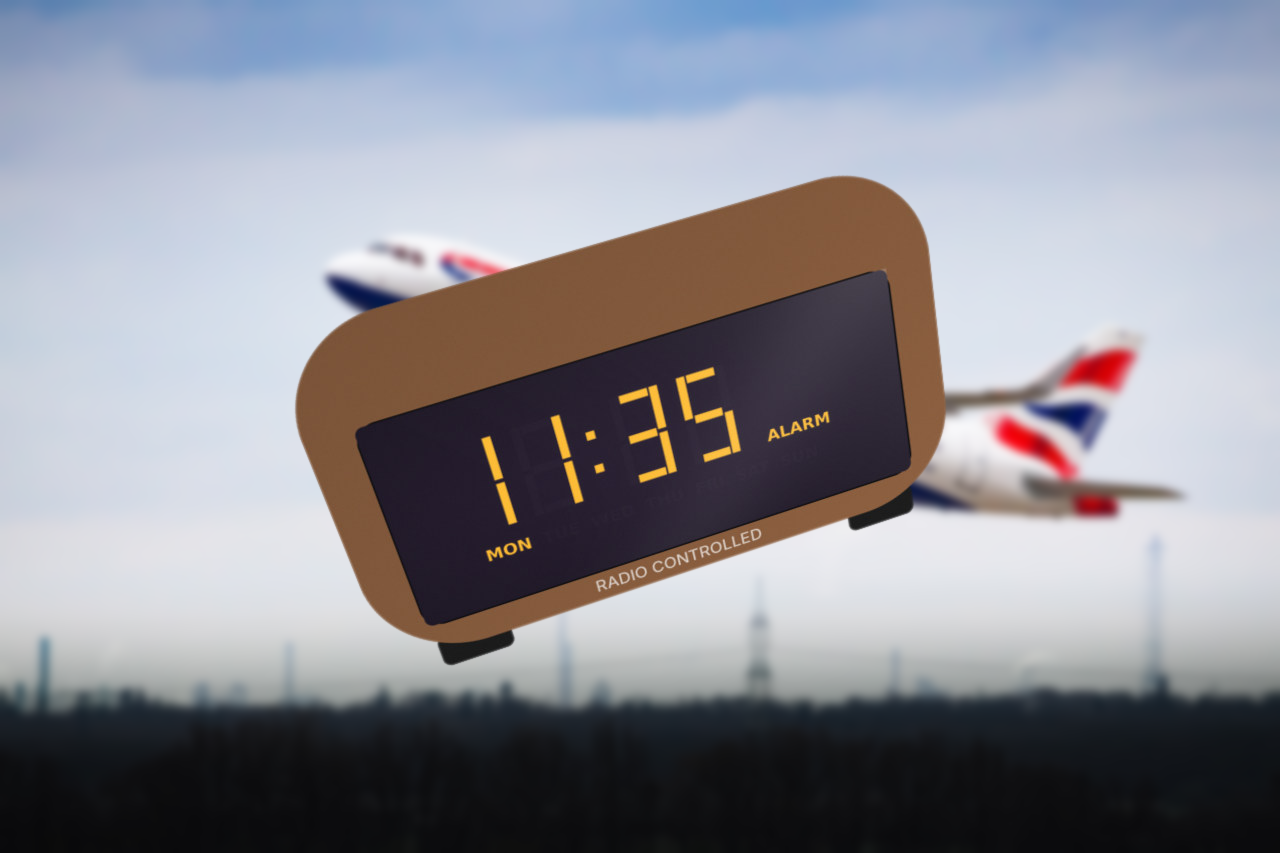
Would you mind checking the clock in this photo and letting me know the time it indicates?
11:35
